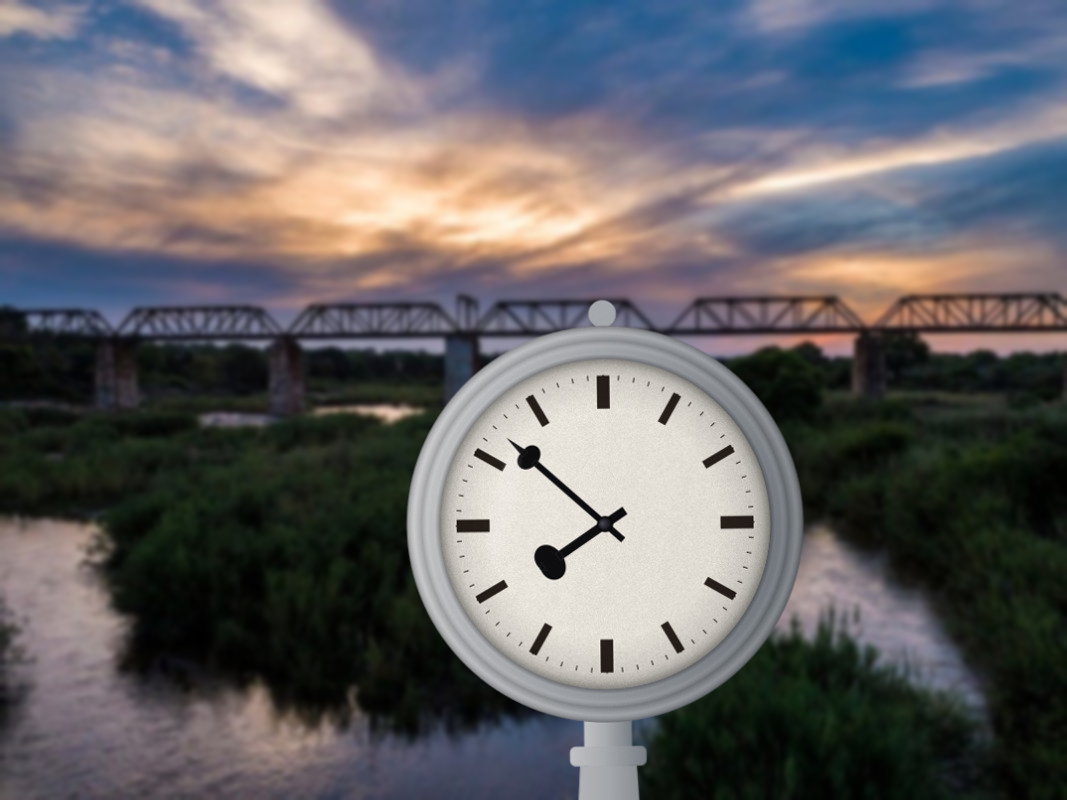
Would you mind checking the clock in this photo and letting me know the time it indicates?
7:52
